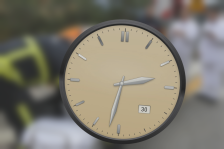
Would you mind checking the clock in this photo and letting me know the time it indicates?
2:32
